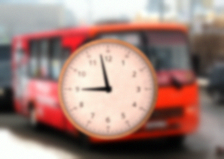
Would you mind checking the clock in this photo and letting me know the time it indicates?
8:58
